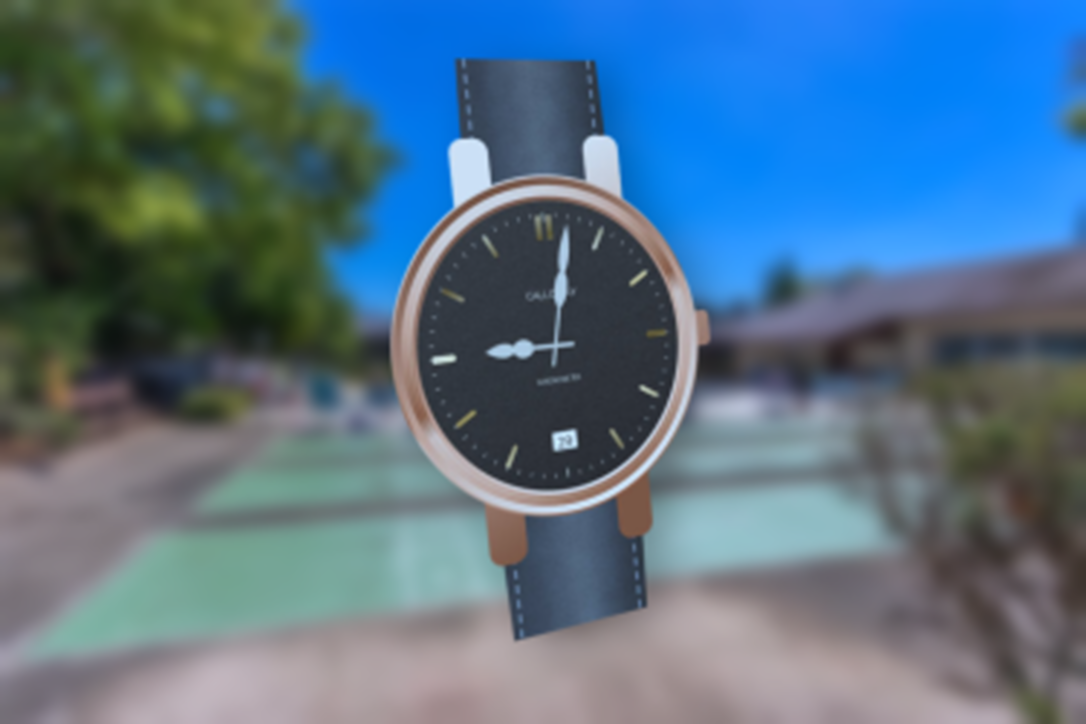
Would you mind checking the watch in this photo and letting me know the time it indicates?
9:02
